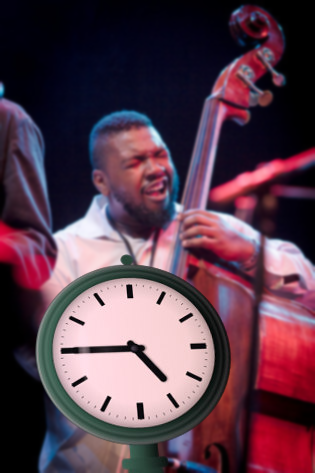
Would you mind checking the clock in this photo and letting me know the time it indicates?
4:45
